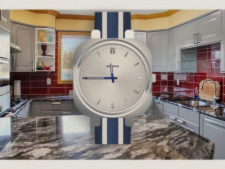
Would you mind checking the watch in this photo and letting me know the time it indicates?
11:45
